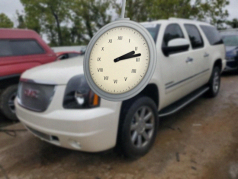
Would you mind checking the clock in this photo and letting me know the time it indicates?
2:13
